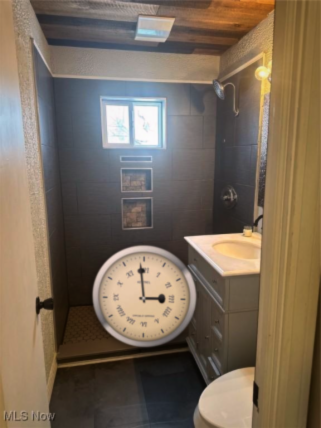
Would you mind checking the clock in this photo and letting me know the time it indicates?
2:59
